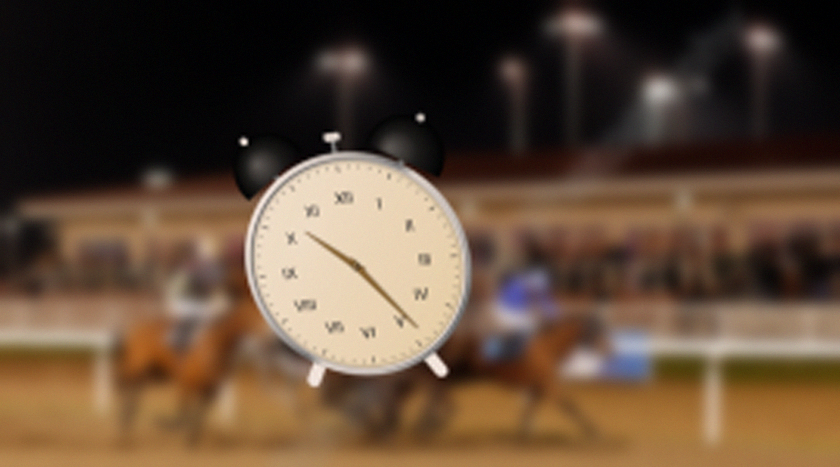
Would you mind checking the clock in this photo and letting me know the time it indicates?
10:24
